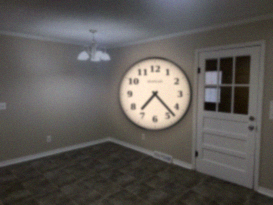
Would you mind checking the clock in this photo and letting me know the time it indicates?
7:23
